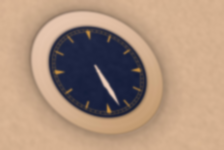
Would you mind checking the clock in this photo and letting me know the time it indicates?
5:27
